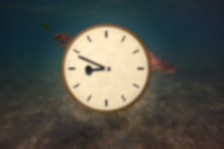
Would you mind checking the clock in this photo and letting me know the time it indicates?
8:49
